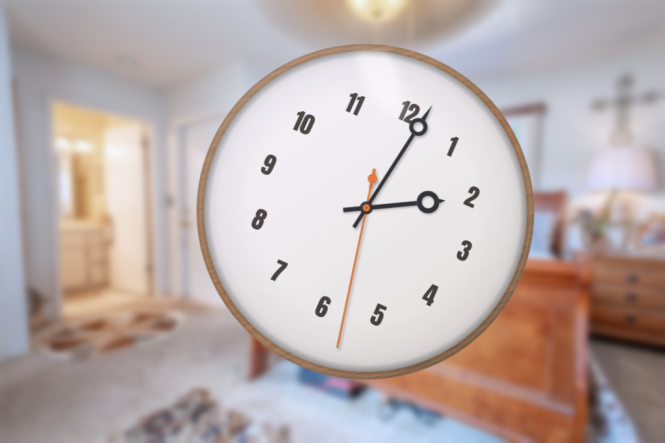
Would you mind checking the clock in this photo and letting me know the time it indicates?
2:01:28
